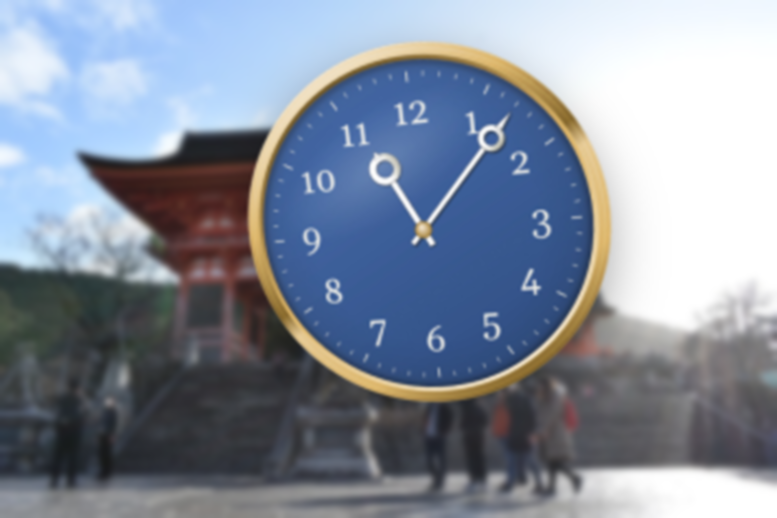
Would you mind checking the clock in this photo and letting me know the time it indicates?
11:07
